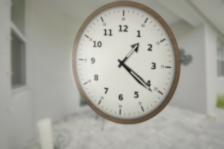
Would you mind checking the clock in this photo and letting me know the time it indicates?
1:21
